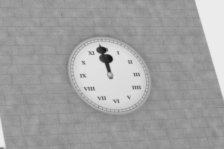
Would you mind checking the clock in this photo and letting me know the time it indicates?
11:59
